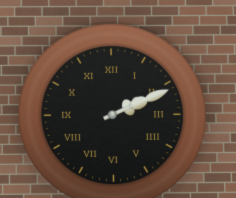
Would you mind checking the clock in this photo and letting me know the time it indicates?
2:11
